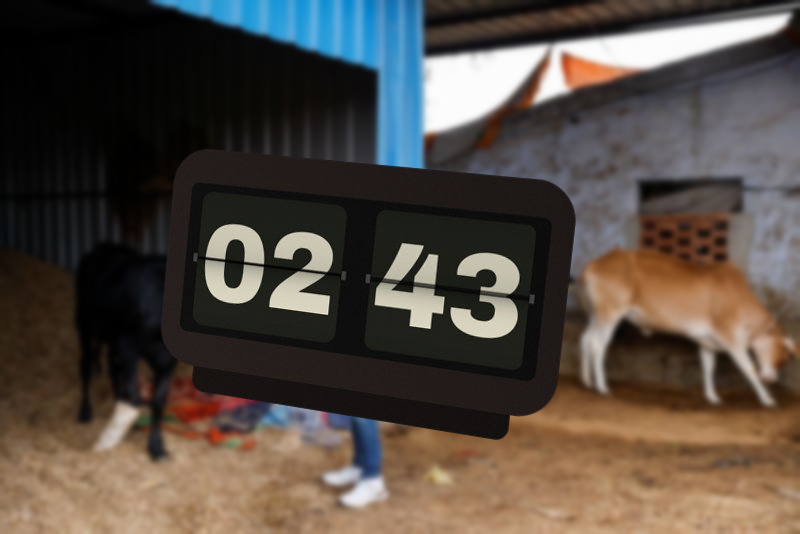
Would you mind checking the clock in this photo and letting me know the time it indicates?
2:43
